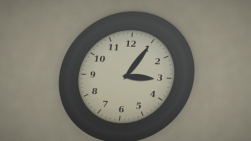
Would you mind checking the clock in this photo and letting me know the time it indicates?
3:05
